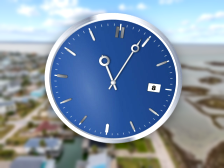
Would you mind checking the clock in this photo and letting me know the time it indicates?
11:04
